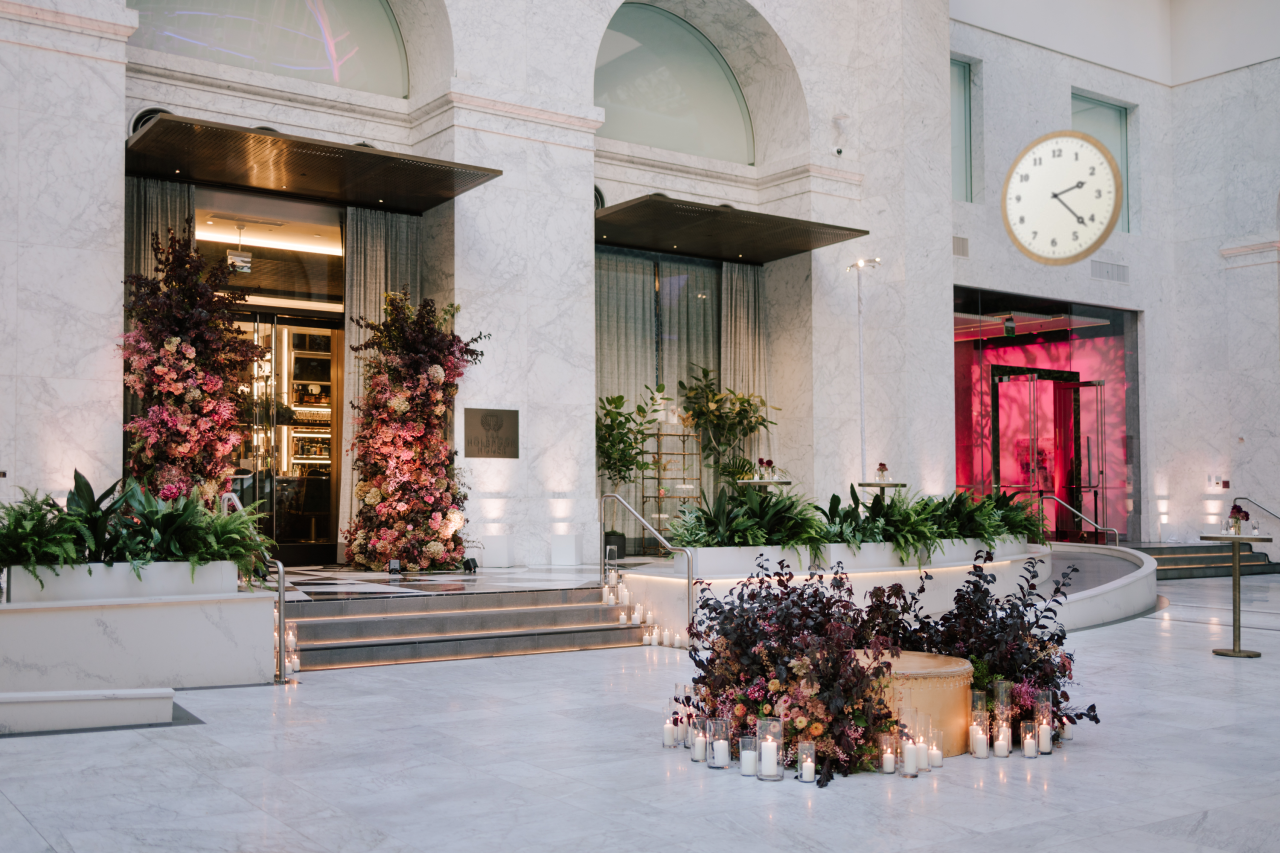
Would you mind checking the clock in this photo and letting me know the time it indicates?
2:22
